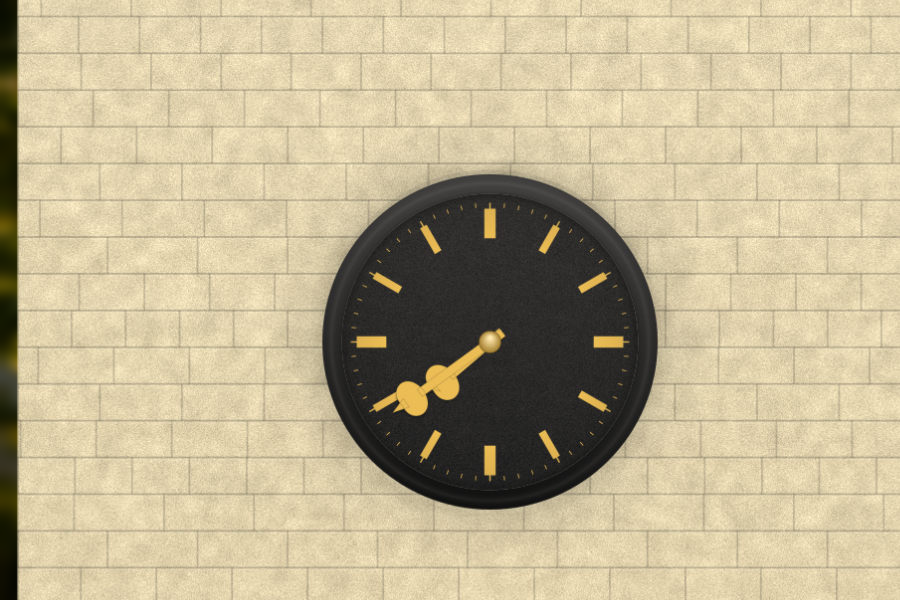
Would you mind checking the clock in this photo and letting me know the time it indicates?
7:39
